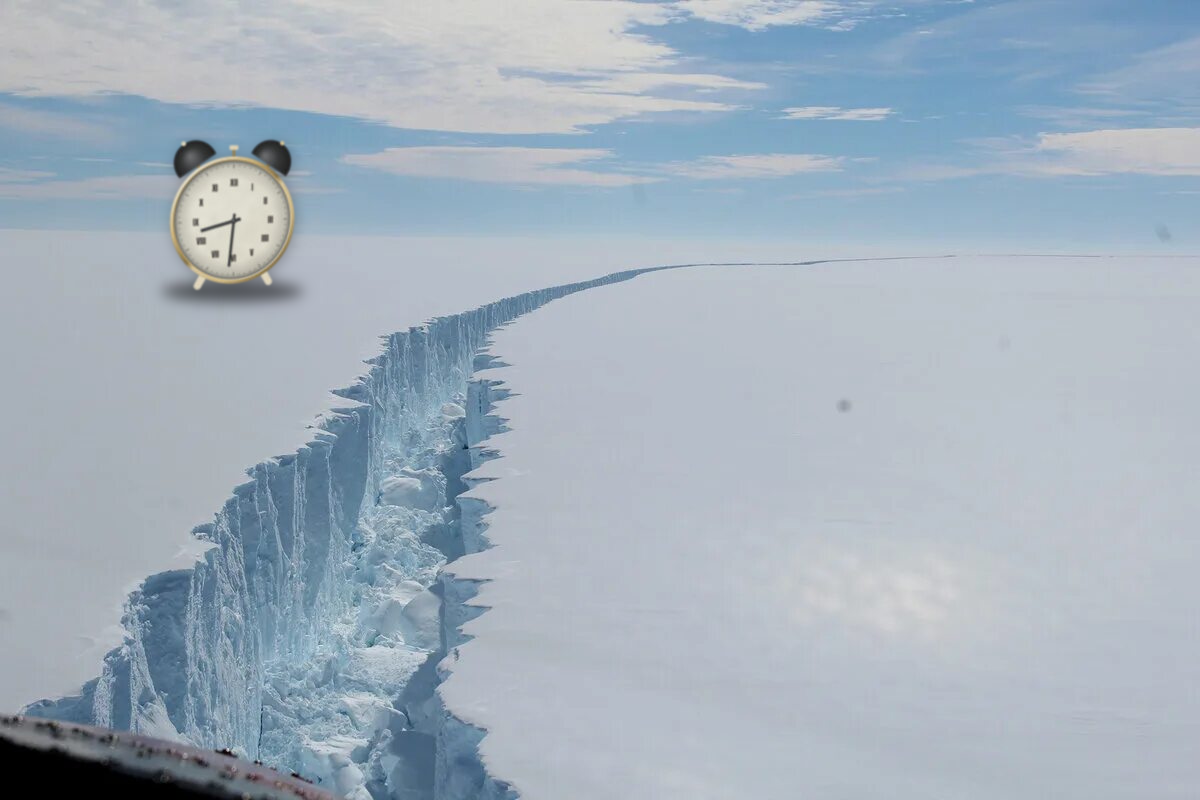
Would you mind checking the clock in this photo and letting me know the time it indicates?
8:31
